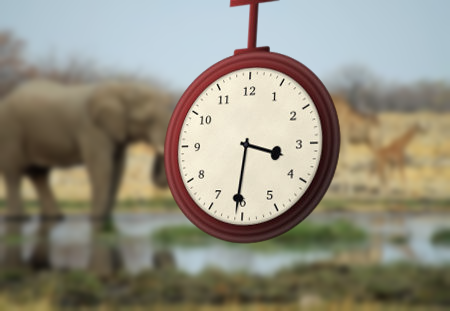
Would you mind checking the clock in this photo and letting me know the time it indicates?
3:31
